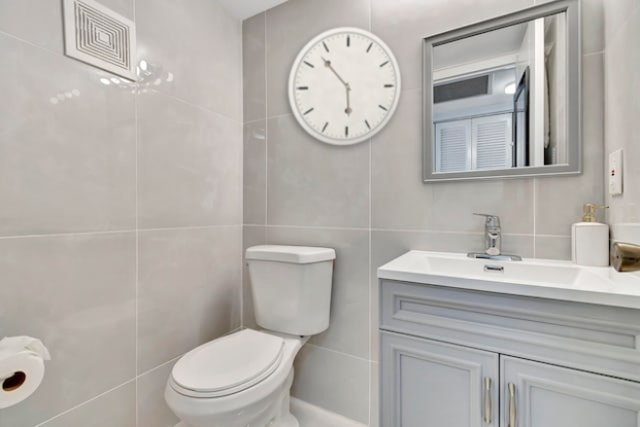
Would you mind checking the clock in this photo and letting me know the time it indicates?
5:53
